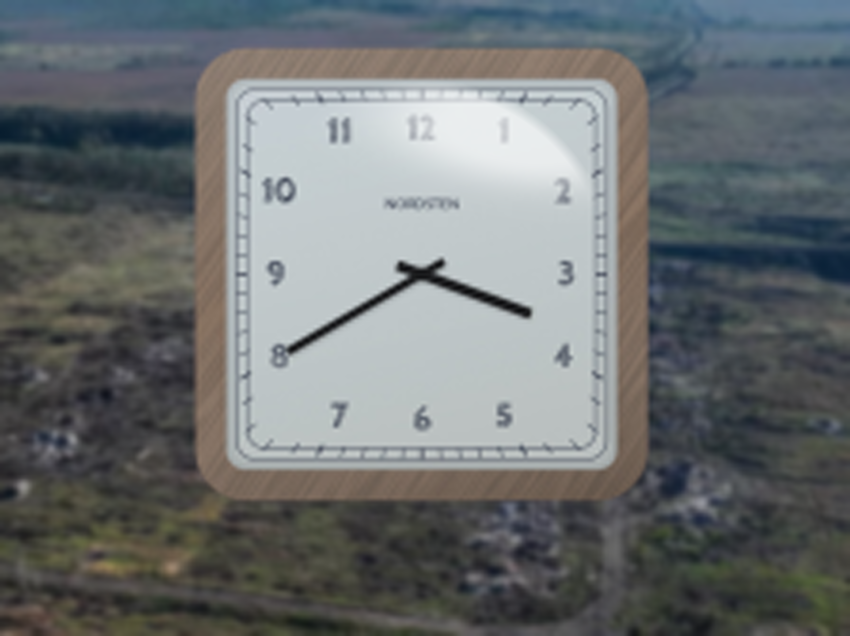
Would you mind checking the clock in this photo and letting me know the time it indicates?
3:40
